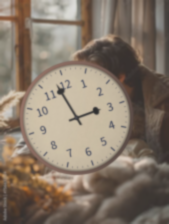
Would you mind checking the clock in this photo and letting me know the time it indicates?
2:58
